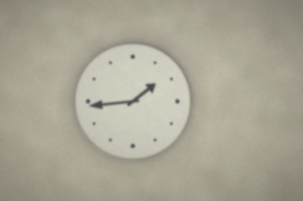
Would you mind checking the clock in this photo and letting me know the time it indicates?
1:44
